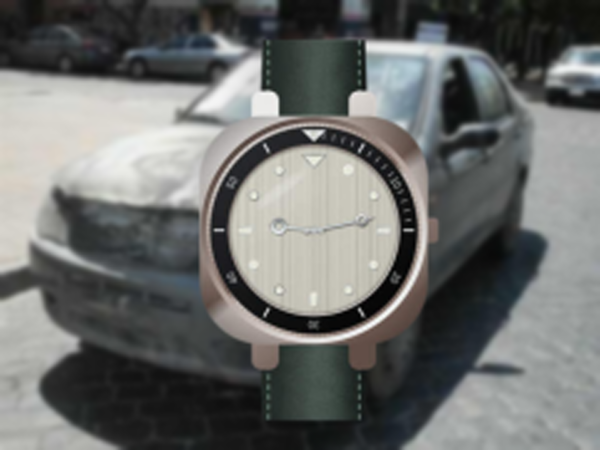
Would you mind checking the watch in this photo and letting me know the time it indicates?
9:13
